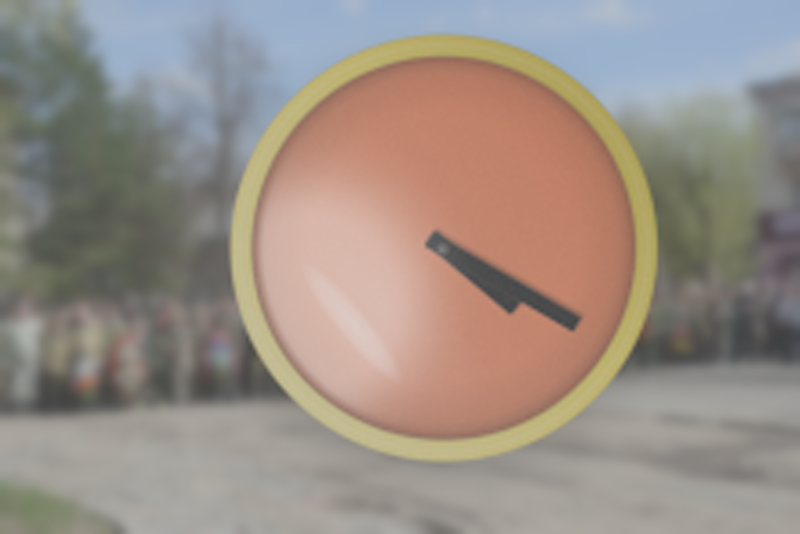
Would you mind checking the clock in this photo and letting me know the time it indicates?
4:20
